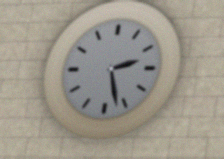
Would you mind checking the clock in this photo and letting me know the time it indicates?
2:27
